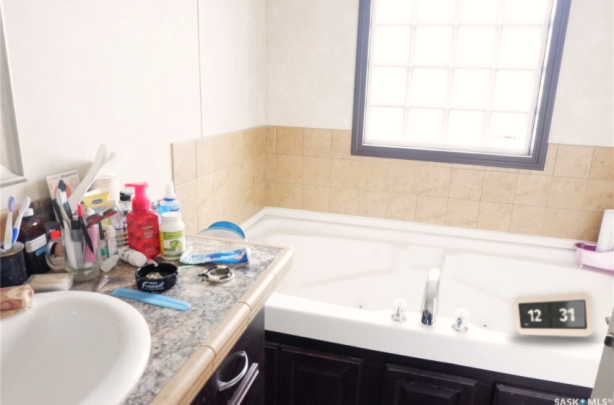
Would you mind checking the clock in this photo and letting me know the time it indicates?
12:31
